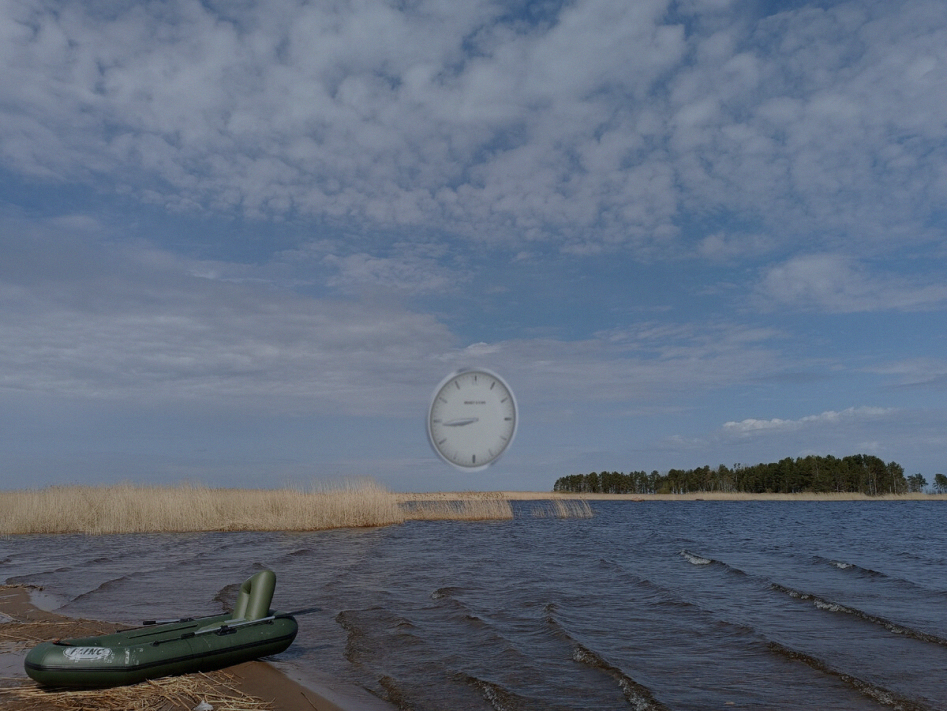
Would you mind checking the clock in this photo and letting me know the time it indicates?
8:44
